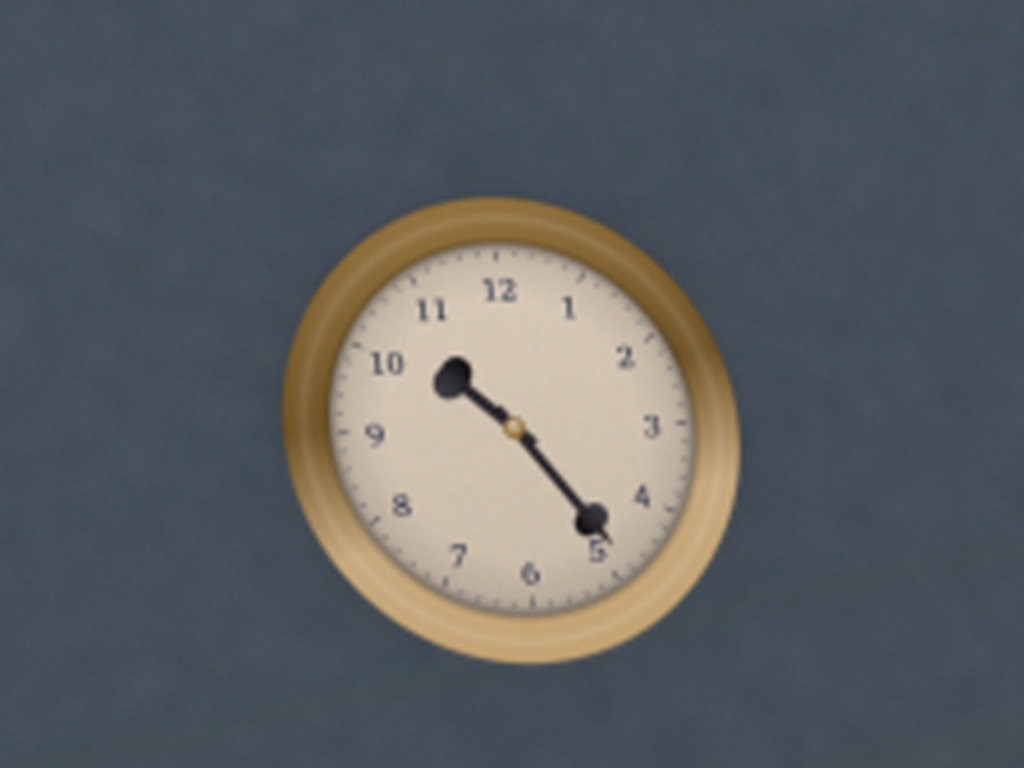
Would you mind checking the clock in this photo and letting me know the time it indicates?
10:24
